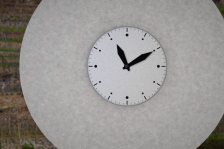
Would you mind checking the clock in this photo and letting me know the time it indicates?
11:10
